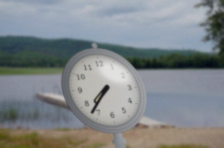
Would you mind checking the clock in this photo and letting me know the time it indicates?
7:37
